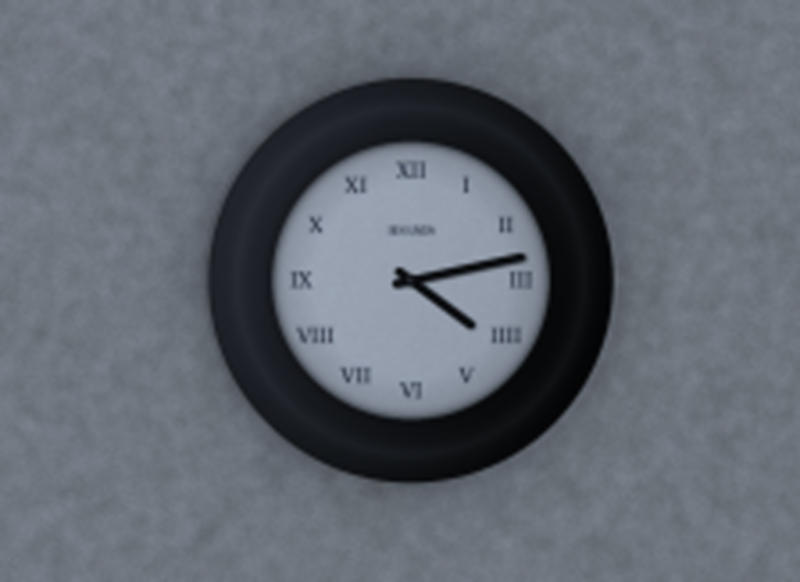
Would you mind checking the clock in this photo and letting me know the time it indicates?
4:13
